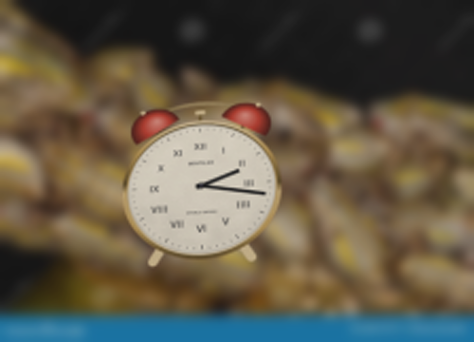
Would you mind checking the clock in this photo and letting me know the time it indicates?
2:17
